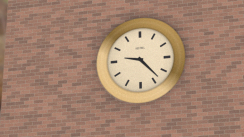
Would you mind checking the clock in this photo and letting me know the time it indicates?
9:23
